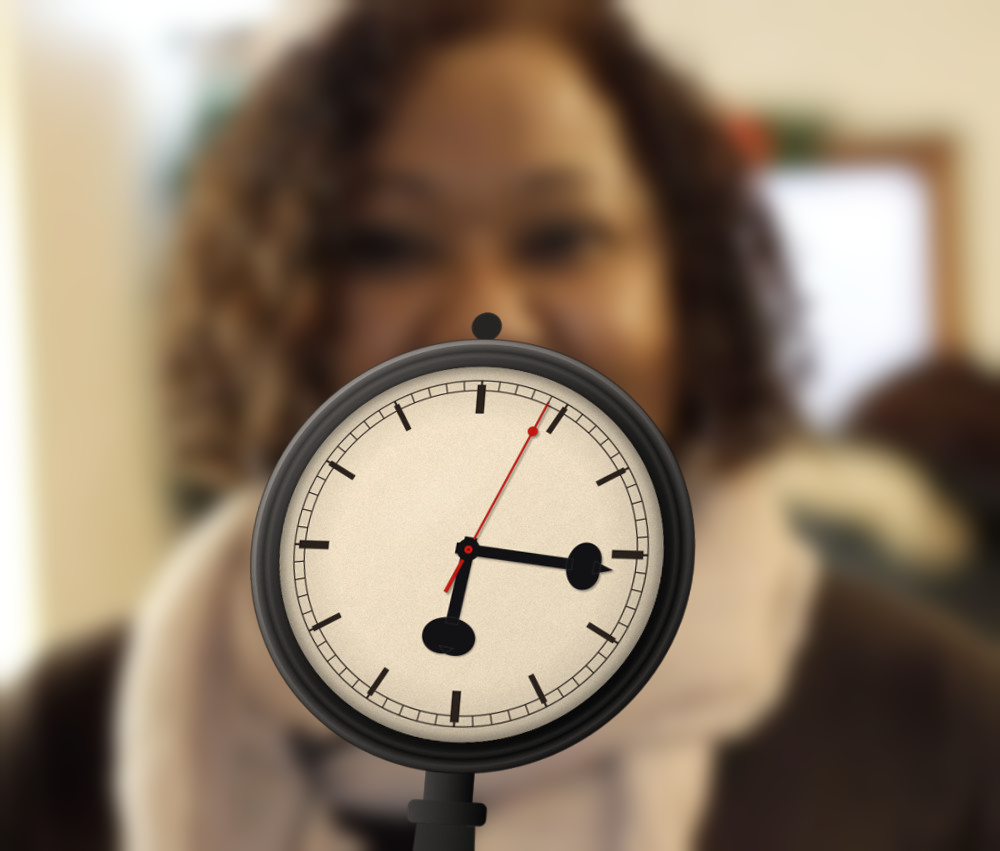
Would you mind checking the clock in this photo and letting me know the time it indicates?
6:16:04
